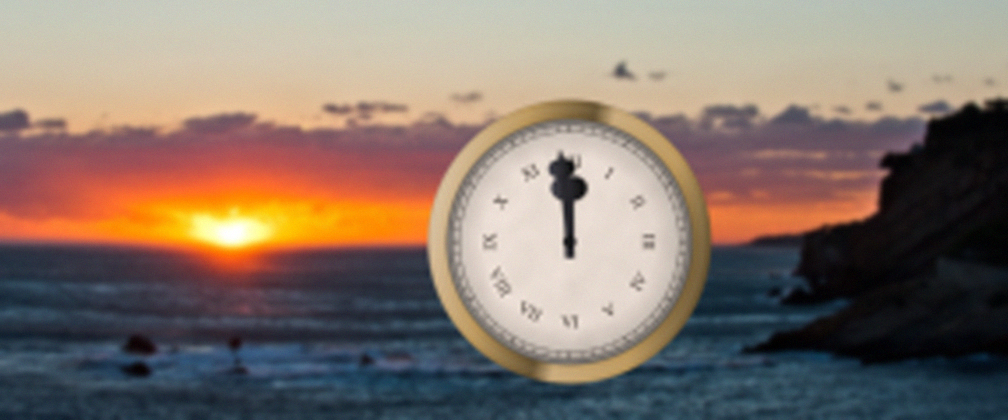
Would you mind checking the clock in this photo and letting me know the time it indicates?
11:59
